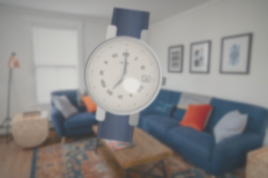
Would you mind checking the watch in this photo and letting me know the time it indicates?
7:00
